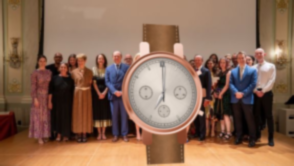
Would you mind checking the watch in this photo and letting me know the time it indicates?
7:01
